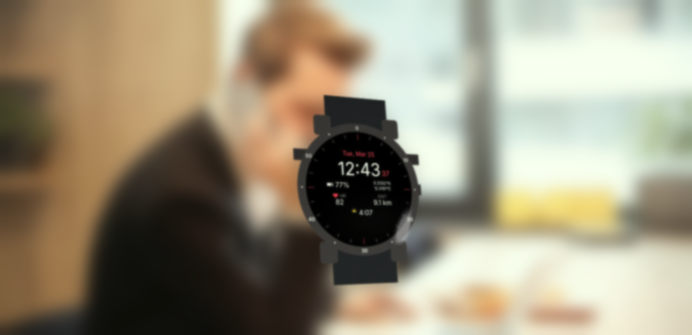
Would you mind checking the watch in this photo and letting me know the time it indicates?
12:43
